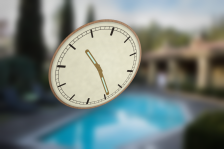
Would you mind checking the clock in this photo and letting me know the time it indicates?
10:24
